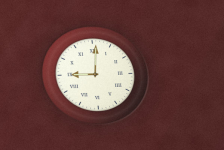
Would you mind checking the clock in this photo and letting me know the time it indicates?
9:01
